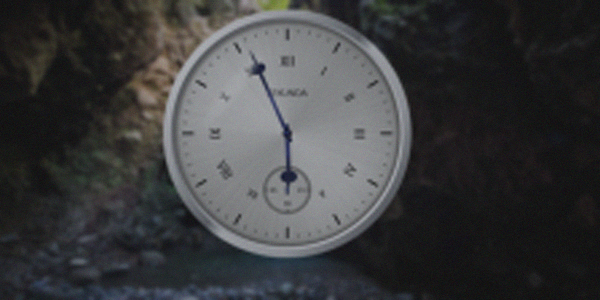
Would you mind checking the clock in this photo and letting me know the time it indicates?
5:56
